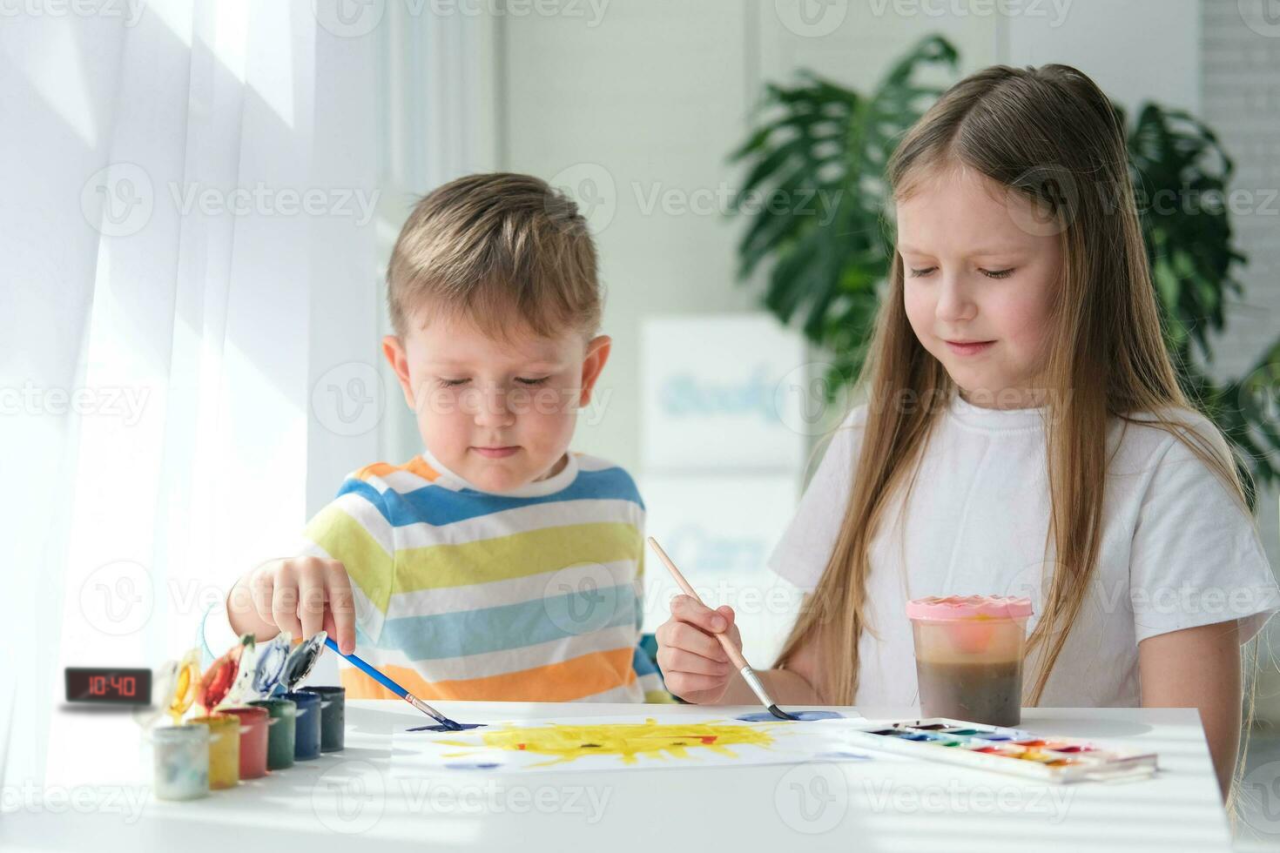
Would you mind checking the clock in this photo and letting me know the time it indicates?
10:40
